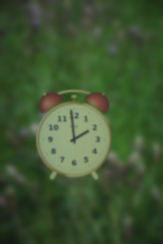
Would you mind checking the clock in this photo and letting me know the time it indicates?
1:59
